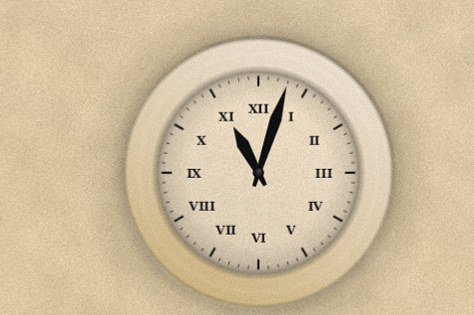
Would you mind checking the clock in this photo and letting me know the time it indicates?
11:03
